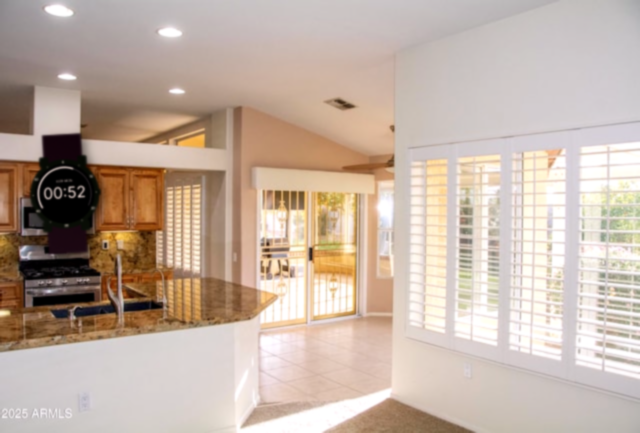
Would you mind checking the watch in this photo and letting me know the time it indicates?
0:52
